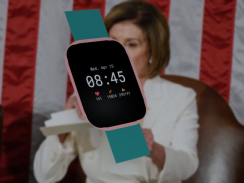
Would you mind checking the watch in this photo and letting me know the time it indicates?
8:45
